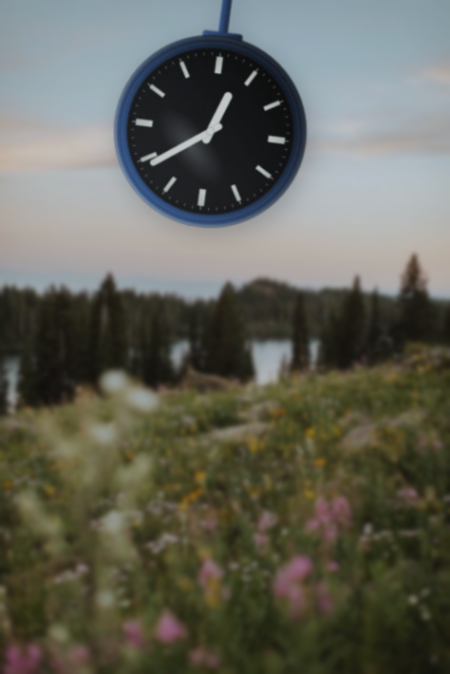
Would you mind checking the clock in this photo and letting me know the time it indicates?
12:39
